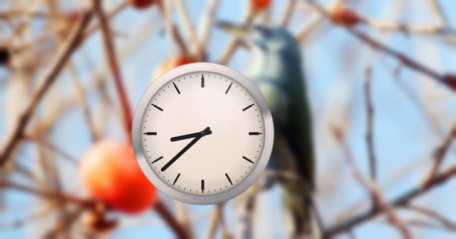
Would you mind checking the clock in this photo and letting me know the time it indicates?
8:38
